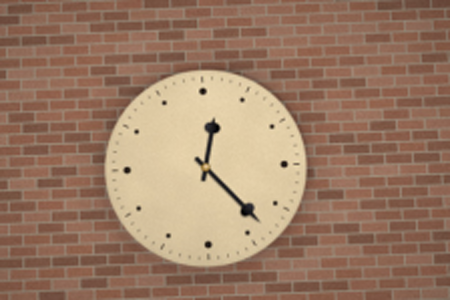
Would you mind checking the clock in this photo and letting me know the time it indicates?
12:23
